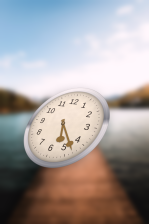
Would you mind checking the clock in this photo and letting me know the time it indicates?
5:23
